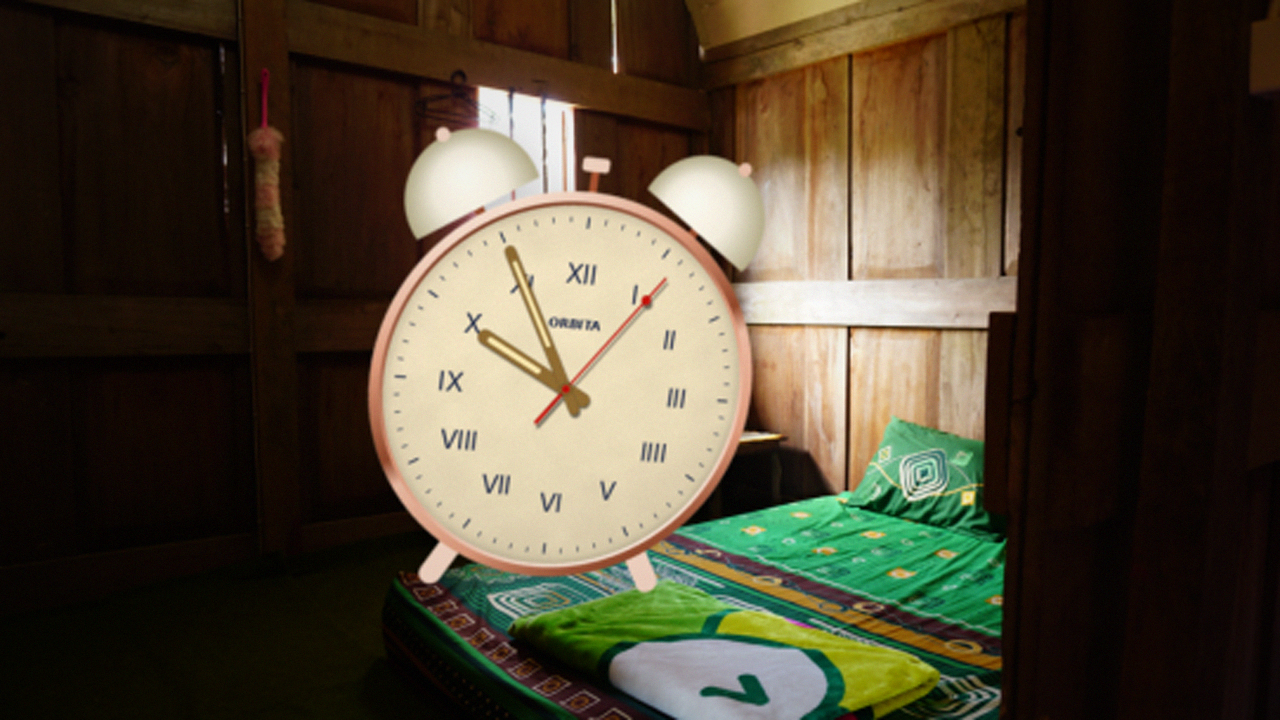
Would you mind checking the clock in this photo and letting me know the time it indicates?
9:55:06
